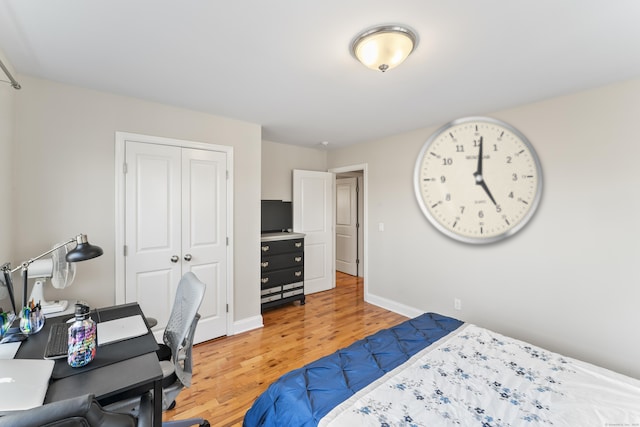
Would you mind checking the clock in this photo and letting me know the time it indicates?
5:01
